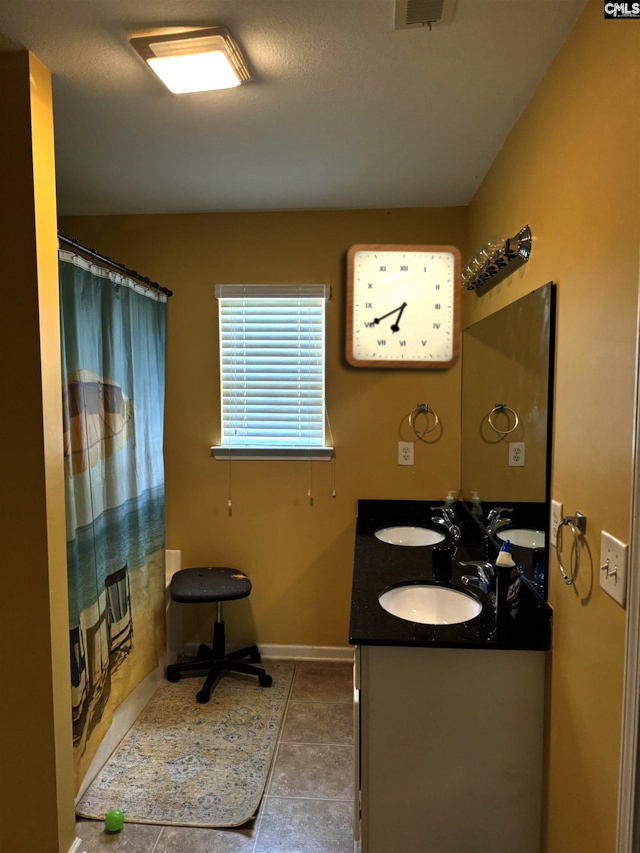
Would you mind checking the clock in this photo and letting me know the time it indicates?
6:40
